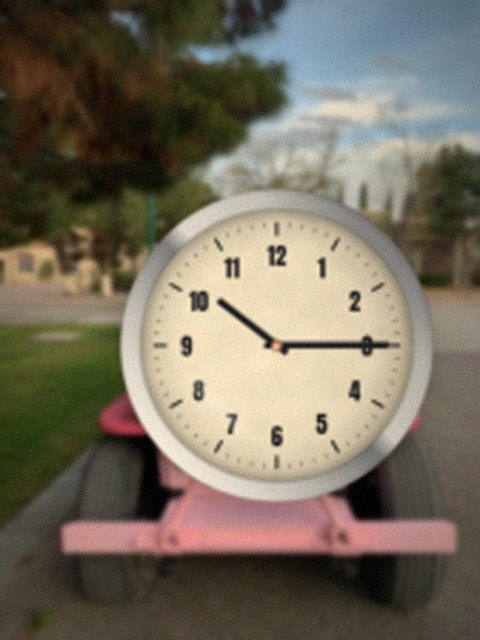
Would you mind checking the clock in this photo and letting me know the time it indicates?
10:15
